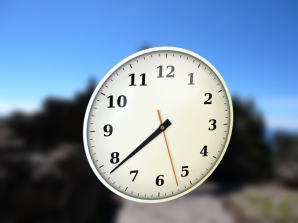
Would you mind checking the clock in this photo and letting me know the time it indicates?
7:38:27
